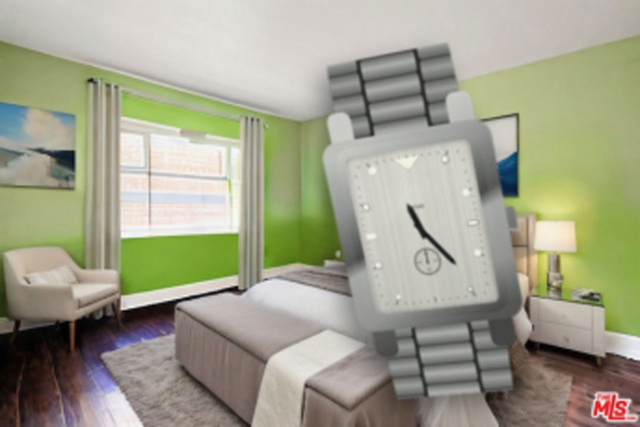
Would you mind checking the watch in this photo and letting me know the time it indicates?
11:24
